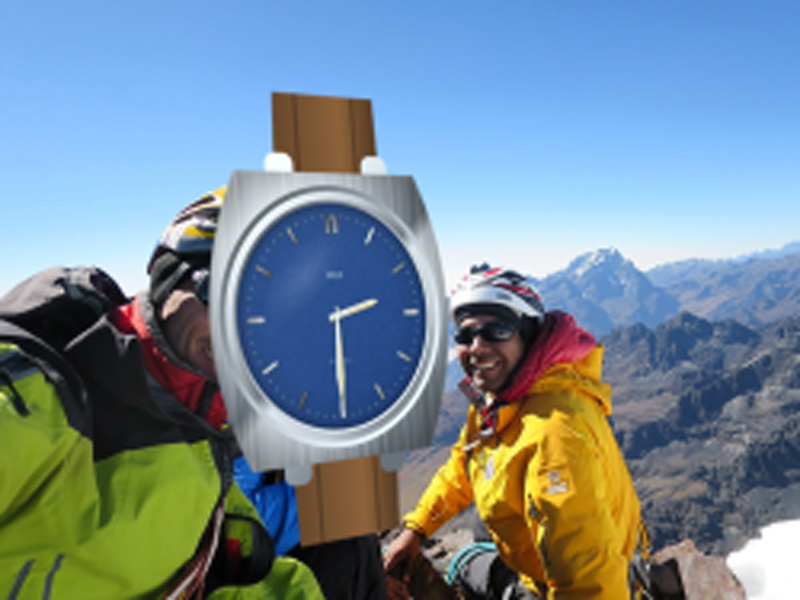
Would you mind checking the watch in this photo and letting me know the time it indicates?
2:30
